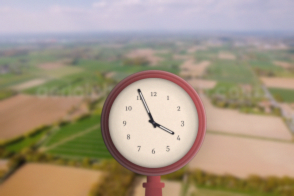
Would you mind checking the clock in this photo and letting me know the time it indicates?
3:56
